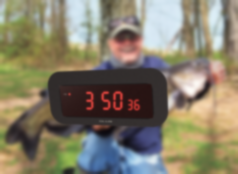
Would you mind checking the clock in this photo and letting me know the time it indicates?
3:50
